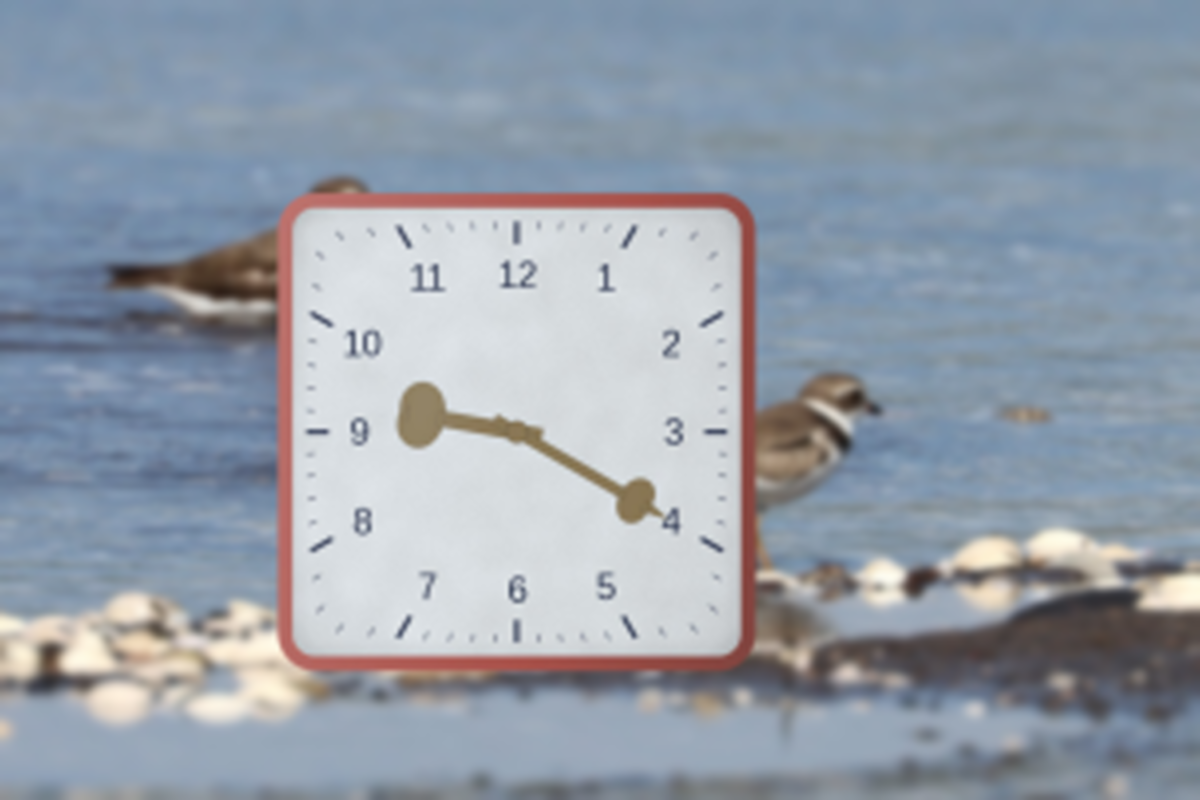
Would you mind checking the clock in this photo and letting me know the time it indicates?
9:20
